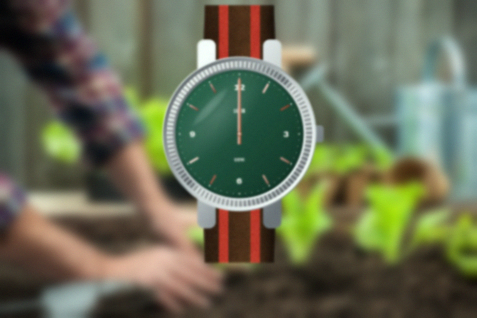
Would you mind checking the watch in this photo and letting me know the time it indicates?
12:00
